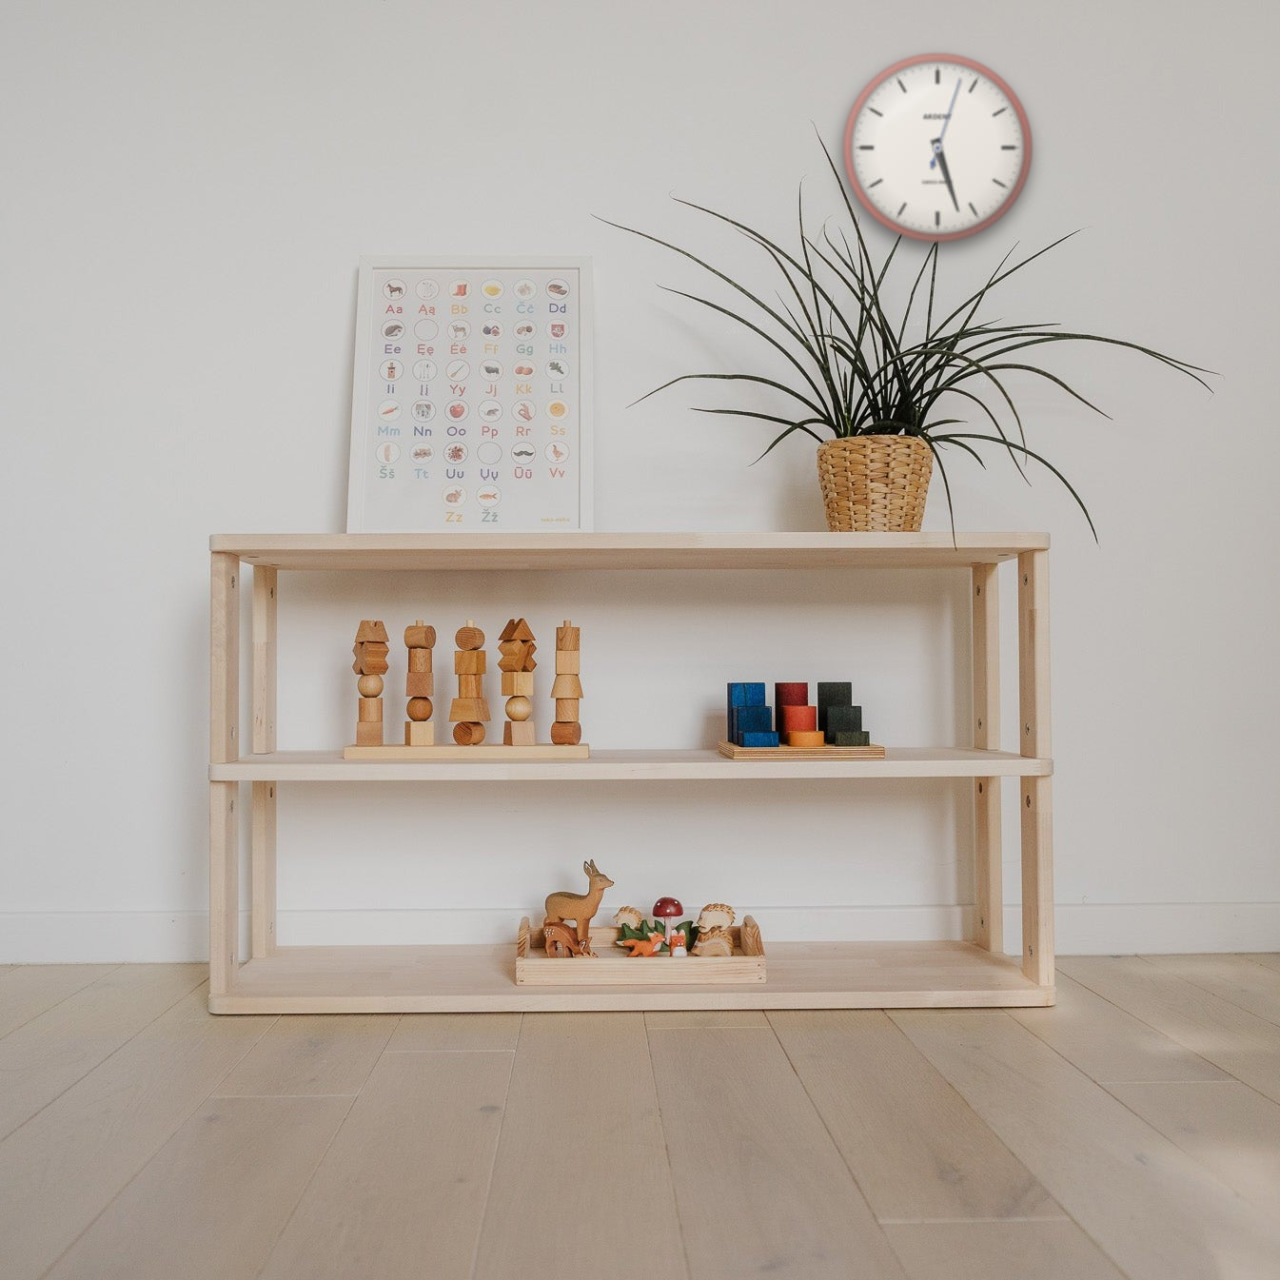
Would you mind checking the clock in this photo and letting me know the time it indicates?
5:27:03
